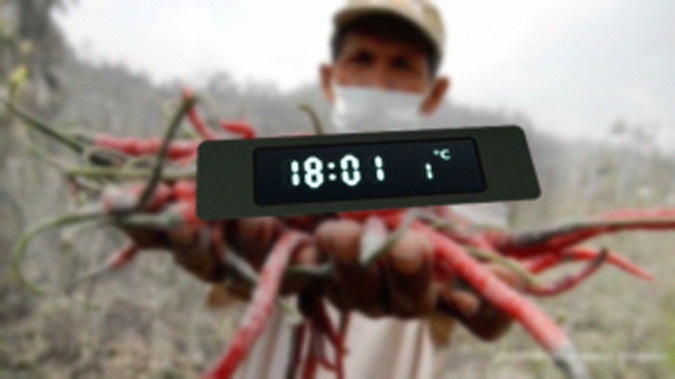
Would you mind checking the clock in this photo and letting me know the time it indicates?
18:01
